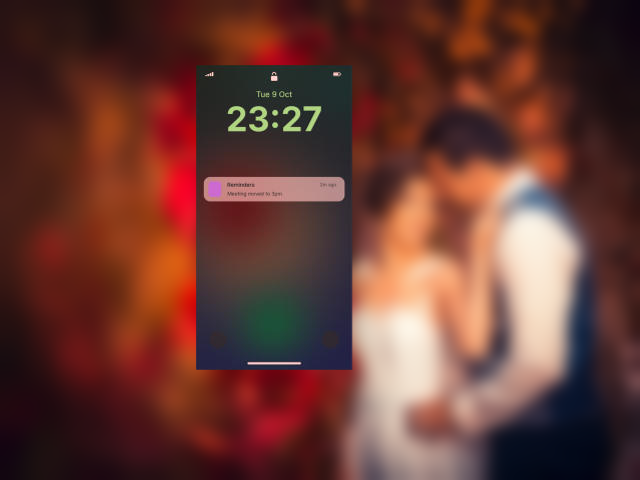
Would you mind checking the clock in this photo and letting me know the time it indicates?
23:27
